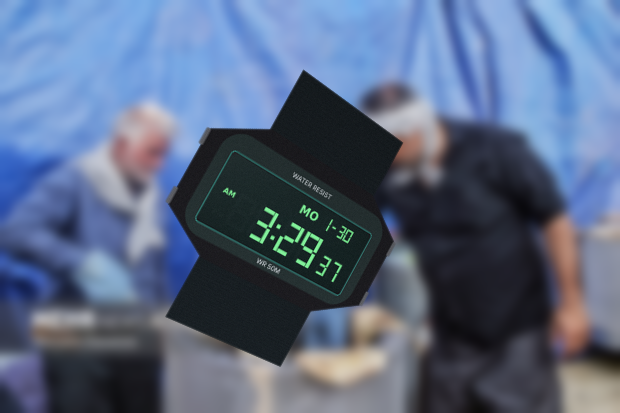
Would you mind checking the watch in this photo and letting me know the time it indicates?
3:29:37
